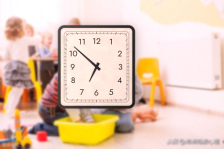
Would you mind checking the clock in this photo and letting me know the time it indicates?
6:52
